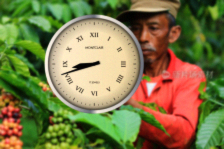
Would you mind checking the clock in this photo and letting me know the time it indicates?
8:42
